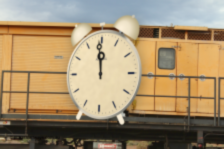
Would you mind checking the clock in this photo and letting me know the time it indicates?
11:59
